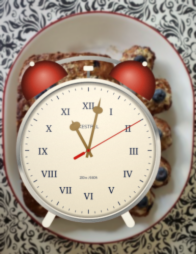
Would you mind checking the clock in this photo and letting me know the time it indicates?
11:02:10
